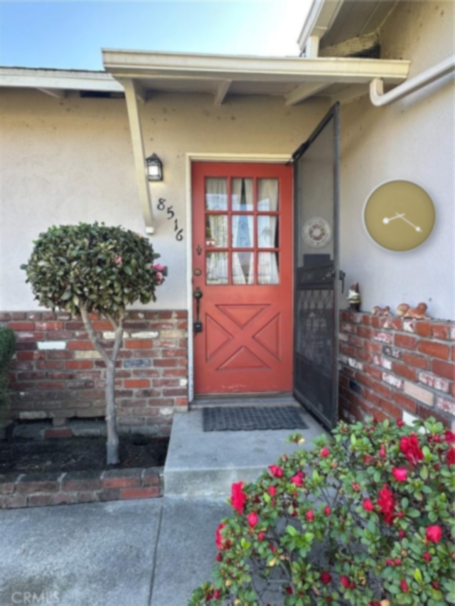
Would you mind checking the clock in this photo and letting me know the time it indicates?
8:21
